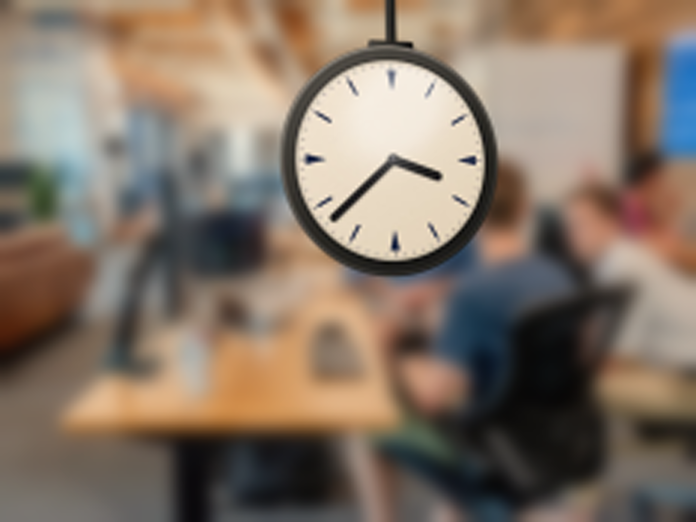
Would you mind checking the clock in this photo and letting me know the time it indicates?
3:38
